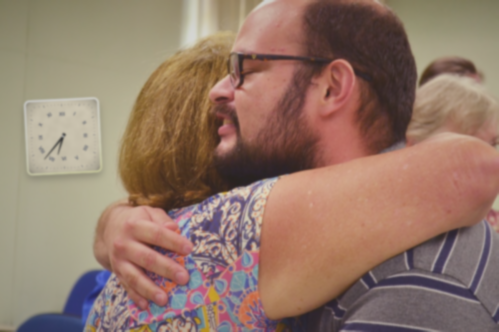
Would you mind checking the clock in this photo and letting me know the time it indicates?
6:37
